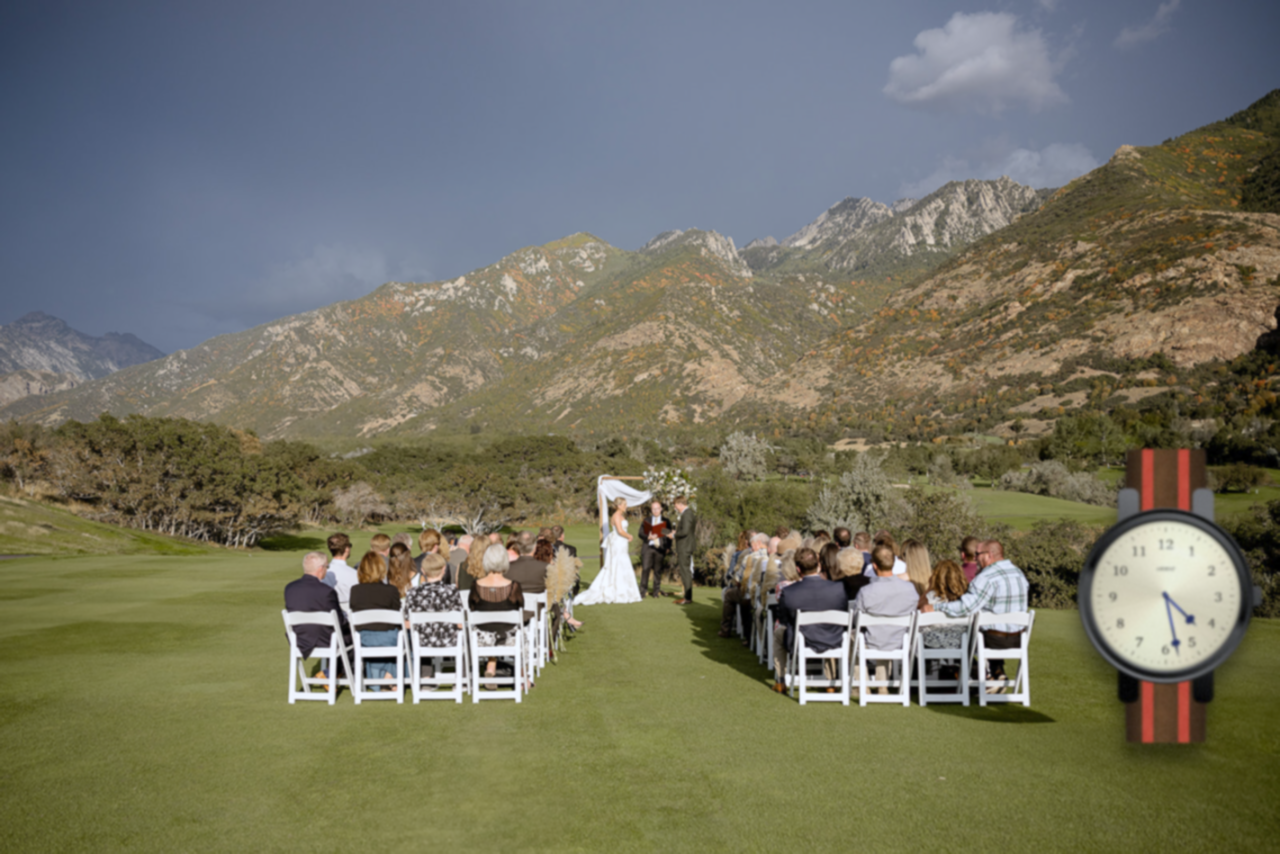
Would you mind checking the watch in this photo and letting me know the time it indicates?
4:28
